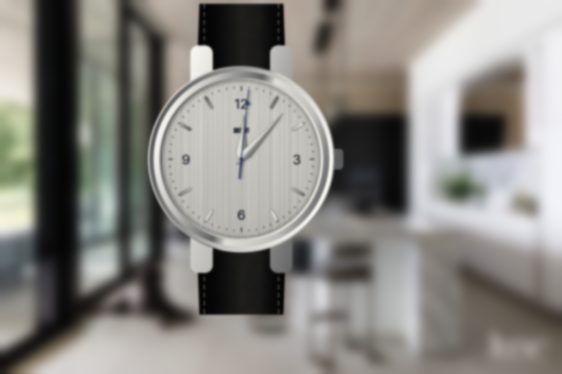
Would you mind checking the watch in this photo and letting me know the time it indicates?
12:07:01
